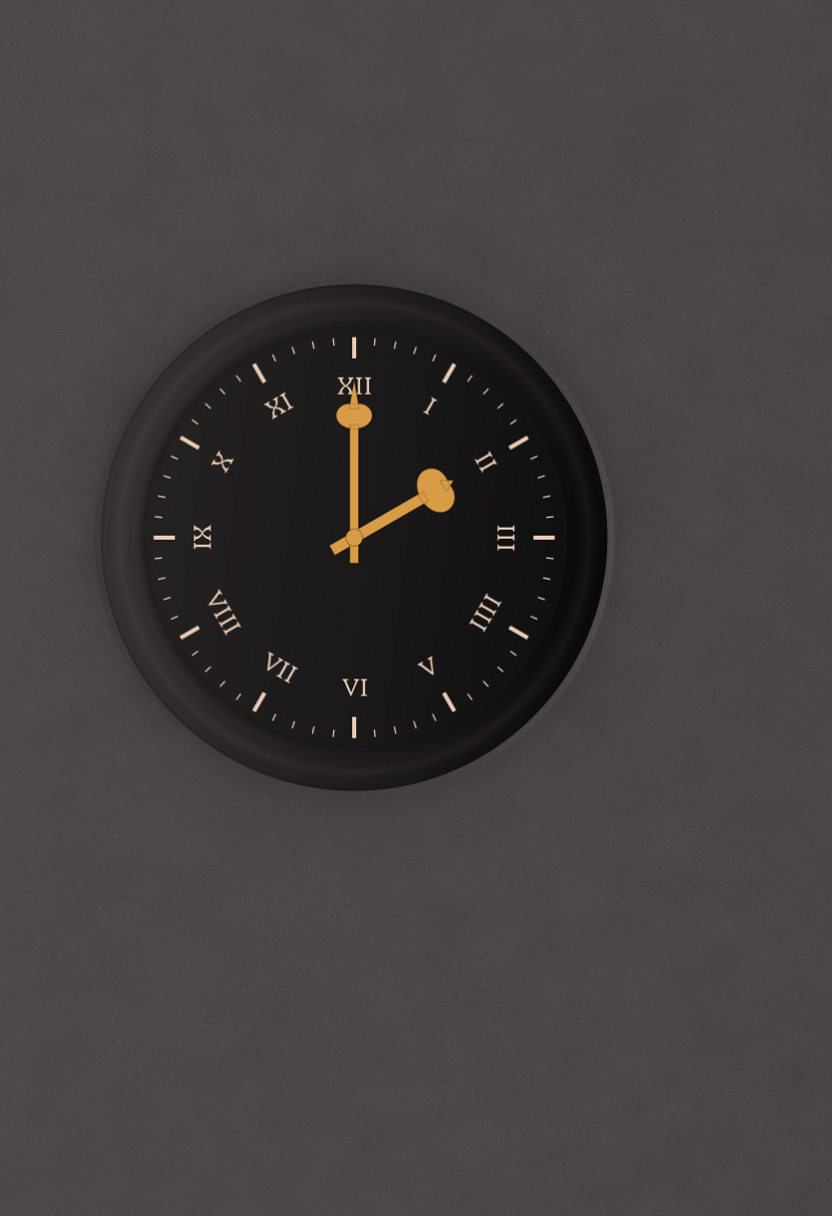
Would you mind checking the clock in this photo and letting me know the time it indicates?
2:00
